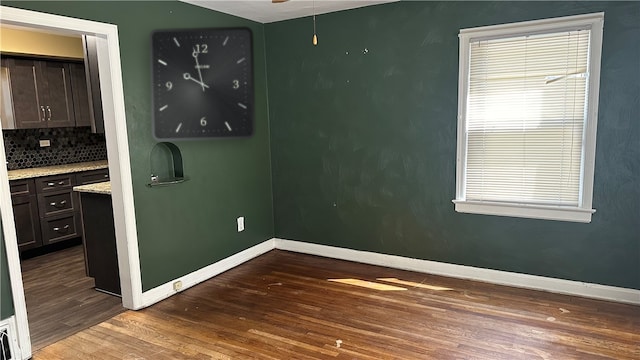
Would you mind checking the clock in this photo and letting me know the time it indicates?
9:58
